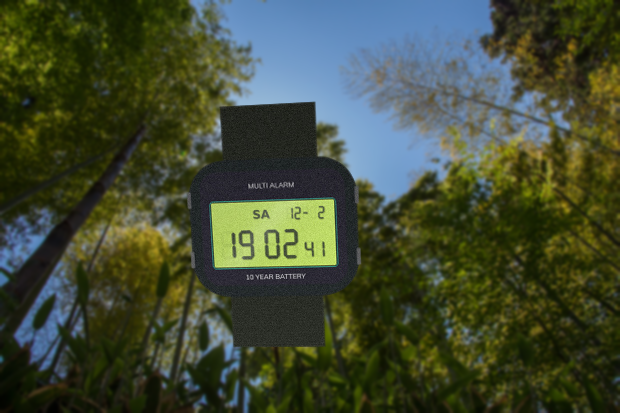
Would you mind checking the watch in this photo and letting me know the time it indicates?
19:02:41
